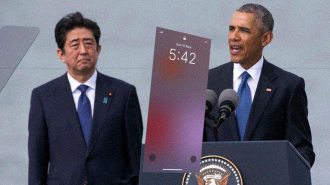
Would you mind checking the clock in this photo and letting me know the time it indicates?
5:42
